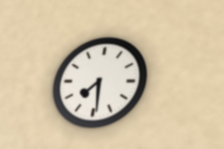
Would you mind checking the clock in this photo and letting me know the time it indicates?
7:29
